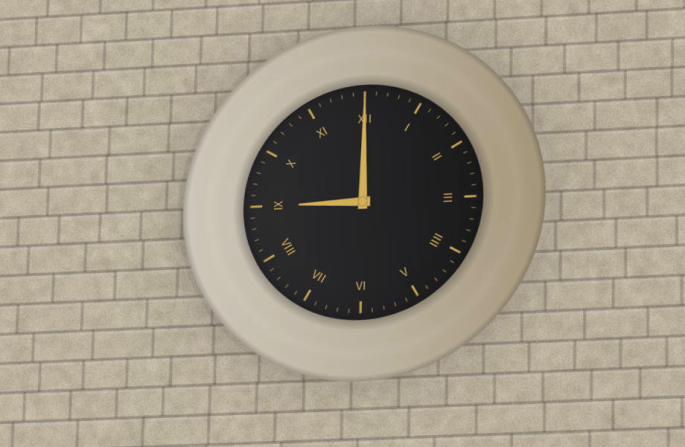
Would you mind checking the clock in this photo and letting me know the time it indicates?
9:00
